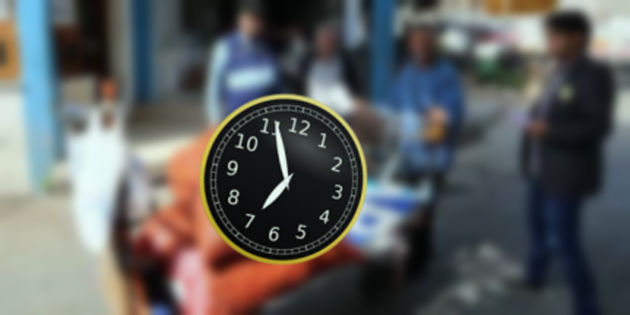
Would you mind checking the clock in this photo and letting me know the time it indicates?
6:56
